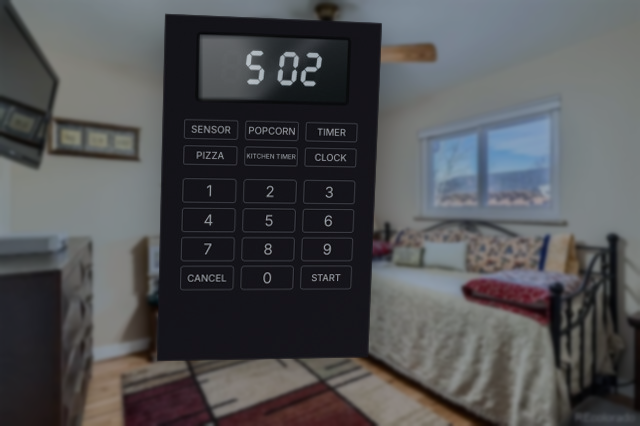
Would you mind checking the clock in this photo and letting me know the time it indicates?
5:02
